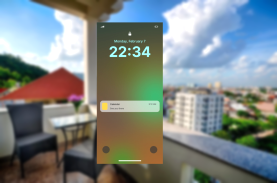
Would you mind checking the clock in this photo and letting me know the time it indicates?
22:34
